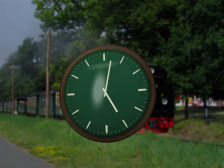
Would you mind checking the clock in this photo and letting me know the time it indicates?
5:02
